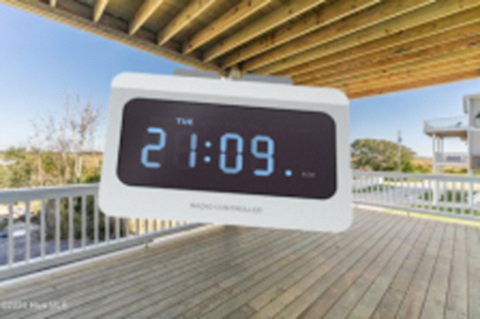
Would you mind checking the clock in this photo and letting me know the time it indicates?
21:09
